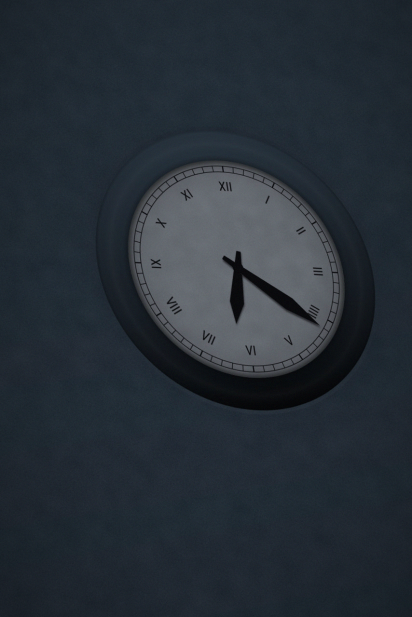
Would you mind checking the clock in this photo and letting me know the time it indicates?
6:21
